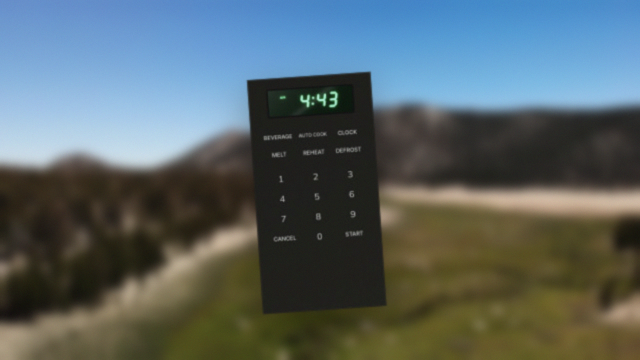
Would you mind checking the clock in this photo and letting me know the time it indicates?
4:43
